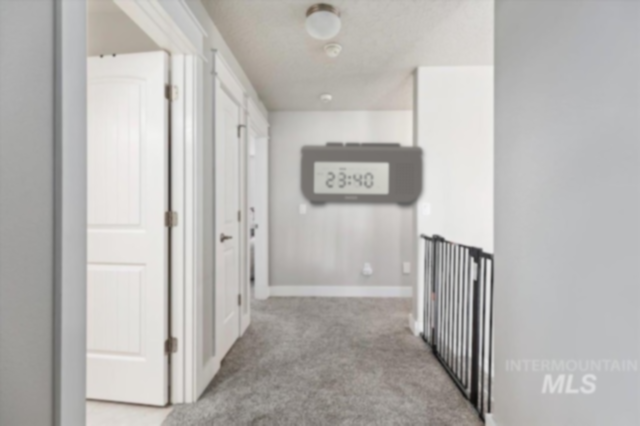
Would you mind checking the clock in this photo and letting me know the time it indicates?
23:40
